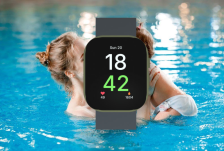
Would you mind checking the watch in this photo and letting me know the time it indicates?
18:42
